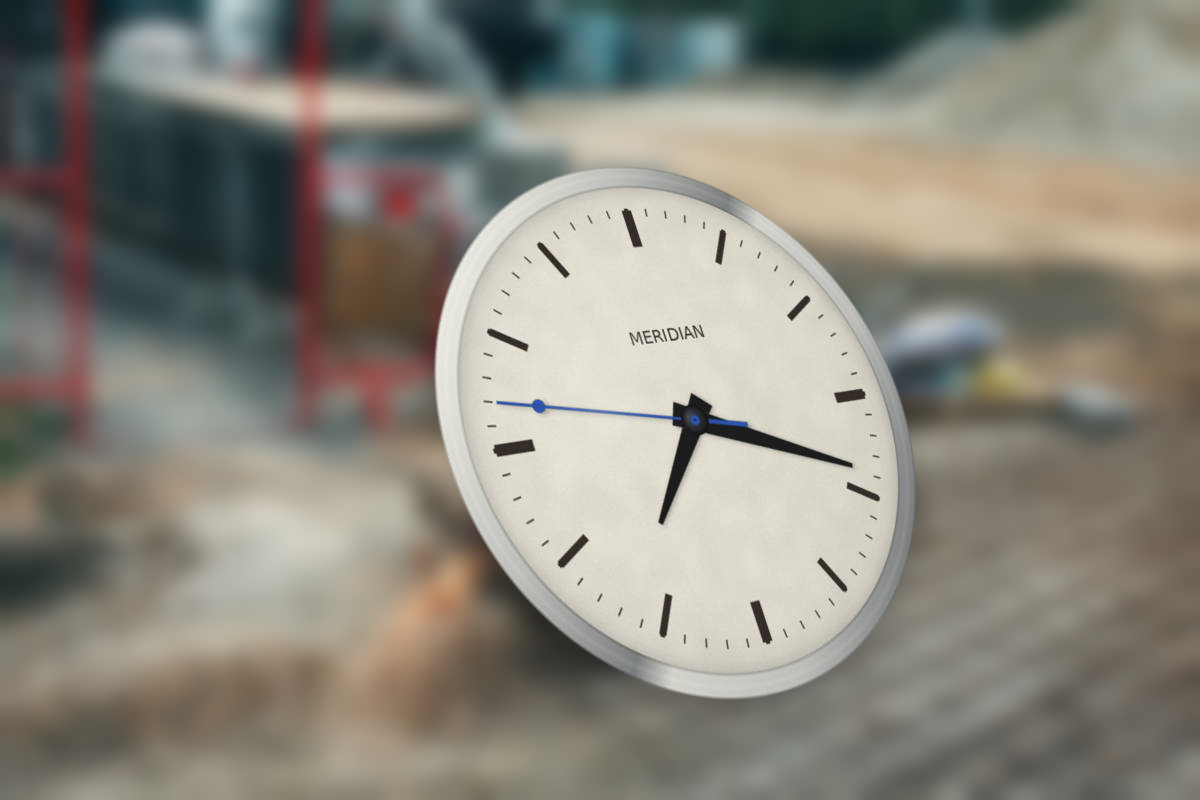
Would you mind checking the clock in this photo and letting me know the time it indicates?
7:18:47
